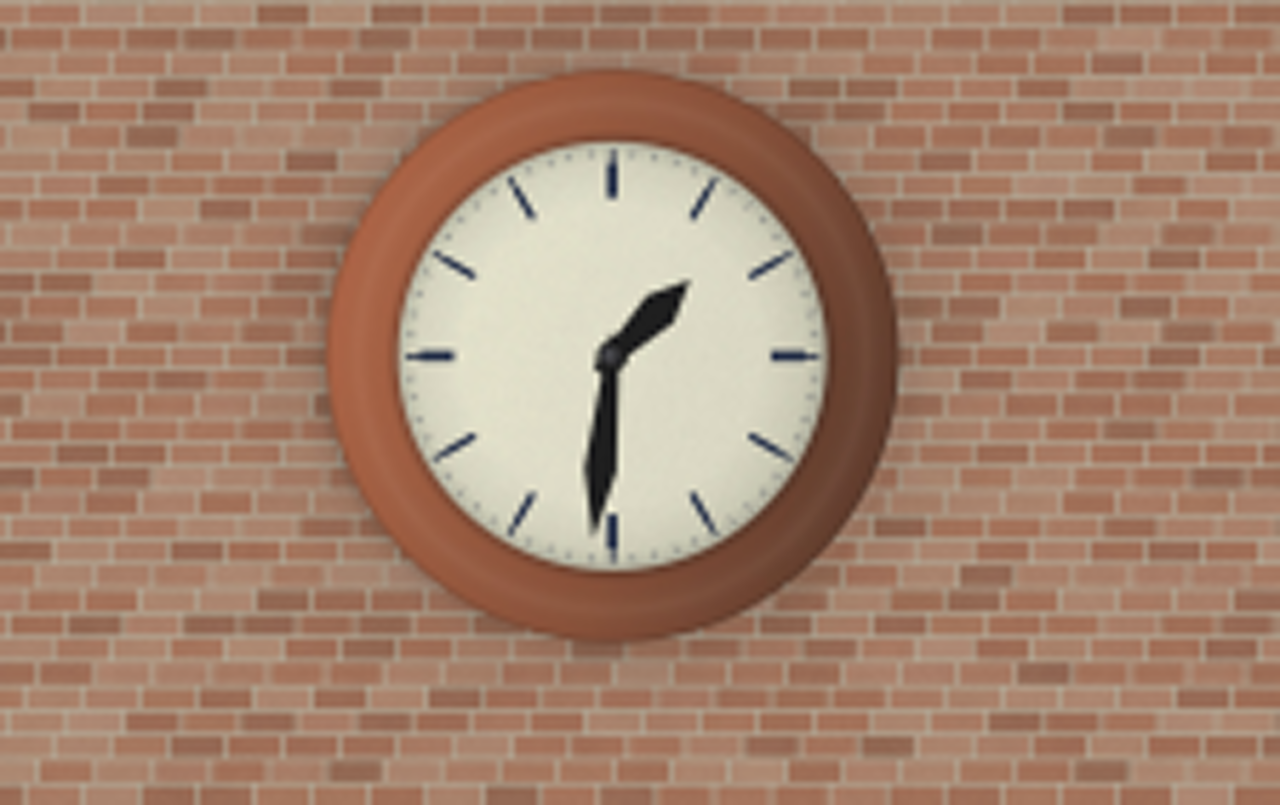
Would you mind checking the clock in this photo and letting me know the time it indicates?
1:31
